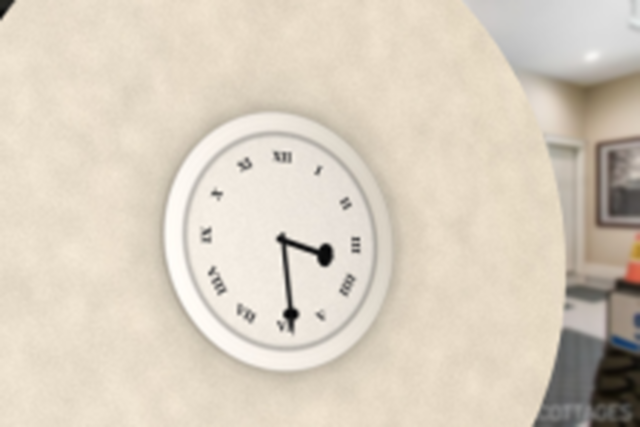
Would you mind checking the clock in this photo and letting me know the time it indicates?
3:29
